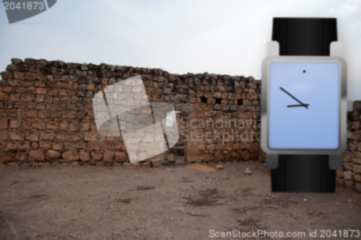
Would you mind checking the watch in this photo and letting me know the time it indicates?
8:51
